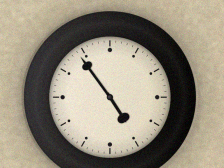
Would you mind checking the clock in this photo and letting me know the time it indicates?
4:54
